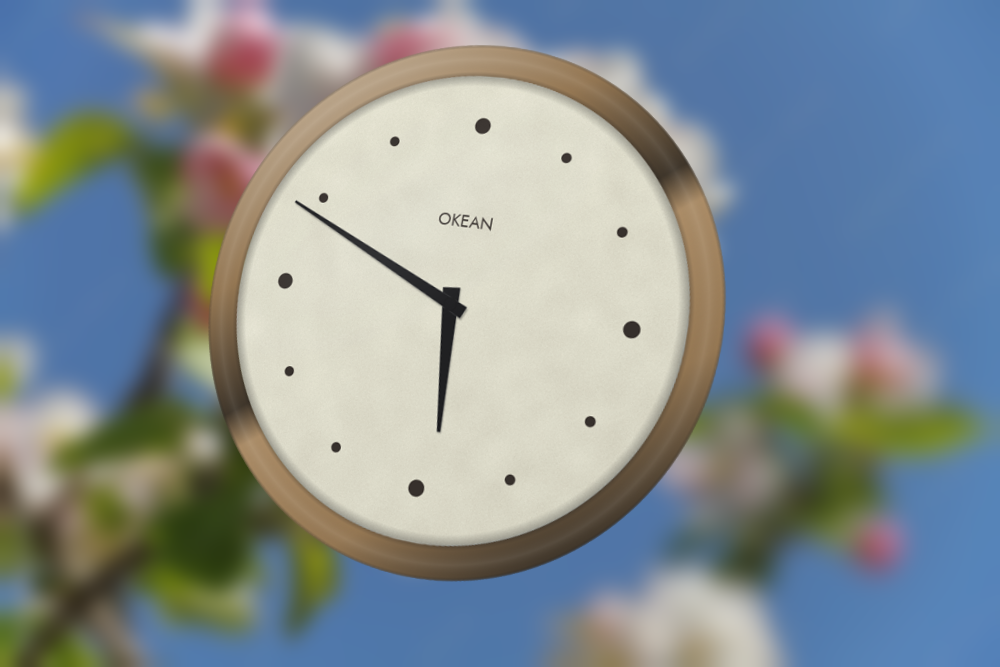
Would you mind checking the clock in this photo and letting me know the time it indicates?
5:49
